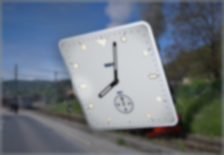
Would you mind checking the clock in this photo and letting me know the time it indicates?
8:03
